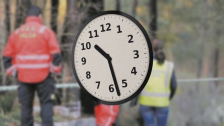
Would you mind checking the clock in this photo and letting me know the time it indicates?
10:28
